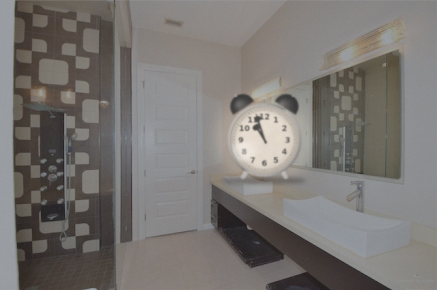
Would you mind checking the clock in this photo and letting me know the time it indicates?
10:57
